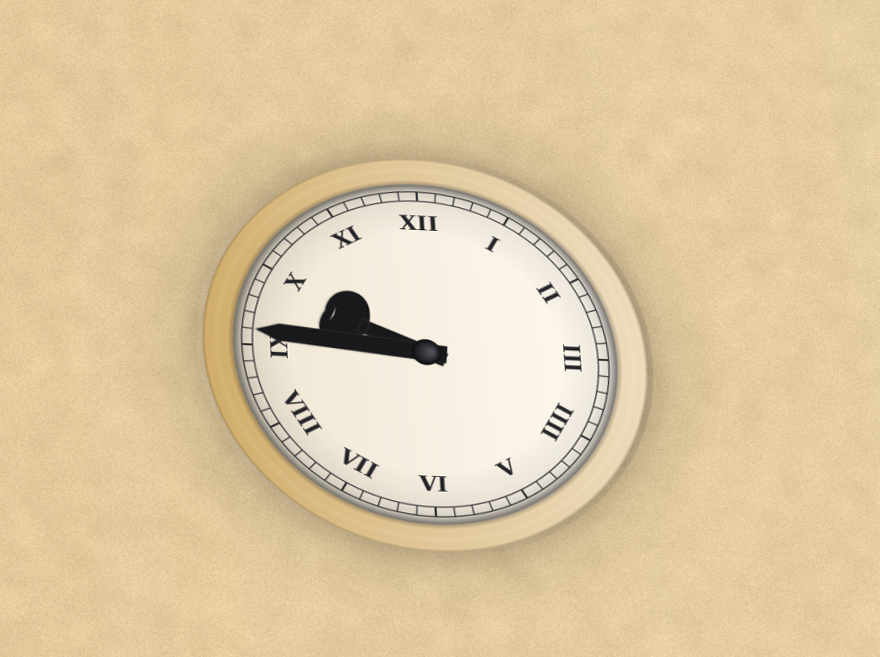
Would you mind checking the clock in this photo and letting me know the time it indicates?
9:46
